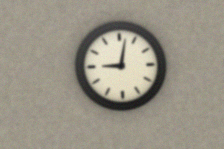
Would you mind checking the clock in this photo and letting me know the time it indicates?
9:02
